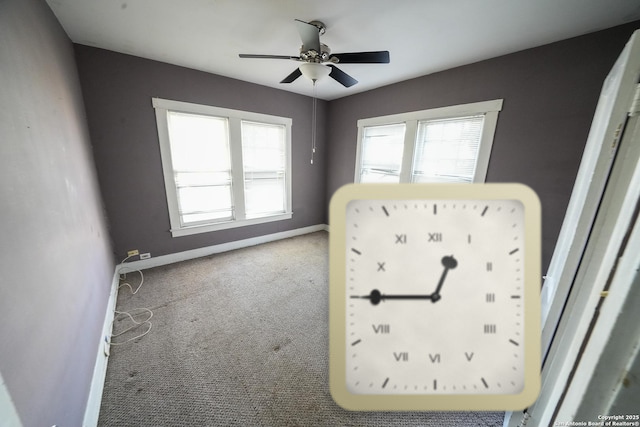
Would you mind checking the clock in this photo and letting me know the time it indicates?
12:45
